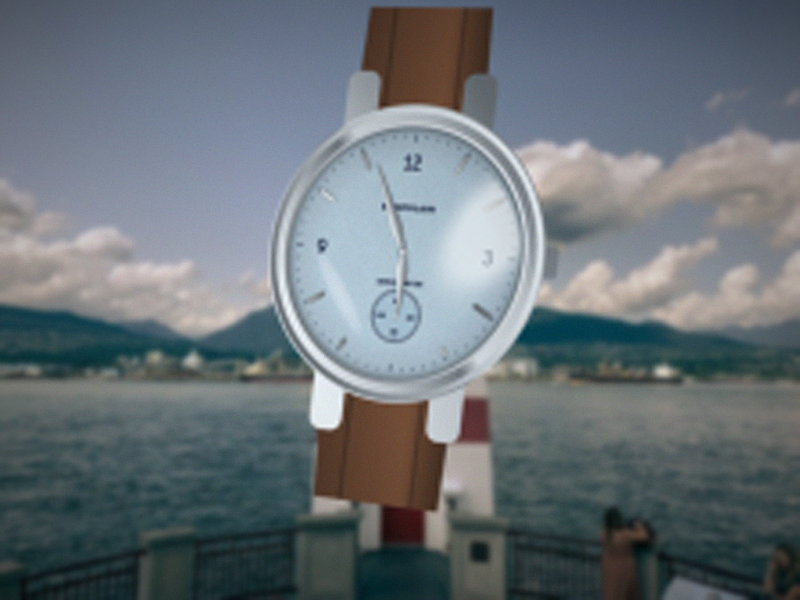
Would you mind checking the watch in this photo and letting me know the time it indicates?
5:56
